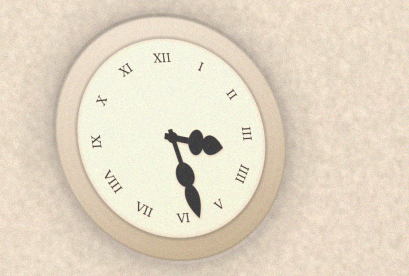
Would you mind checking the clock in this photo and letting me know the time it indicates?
3:28
